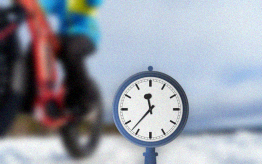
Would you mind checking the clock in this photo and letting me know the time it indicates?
11:37
